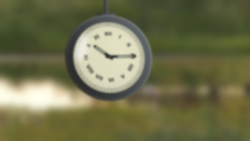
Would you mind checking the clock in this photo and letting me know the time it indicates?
10:15
